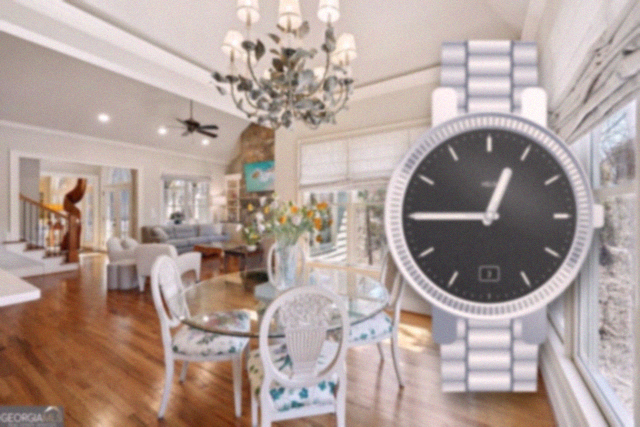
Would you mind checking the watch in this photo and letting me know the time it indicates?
12:45
